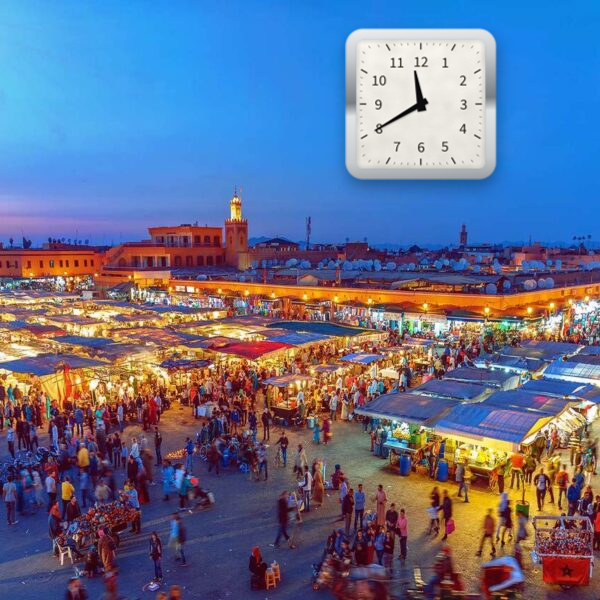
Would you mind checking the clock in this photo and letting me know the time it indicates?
11:40
